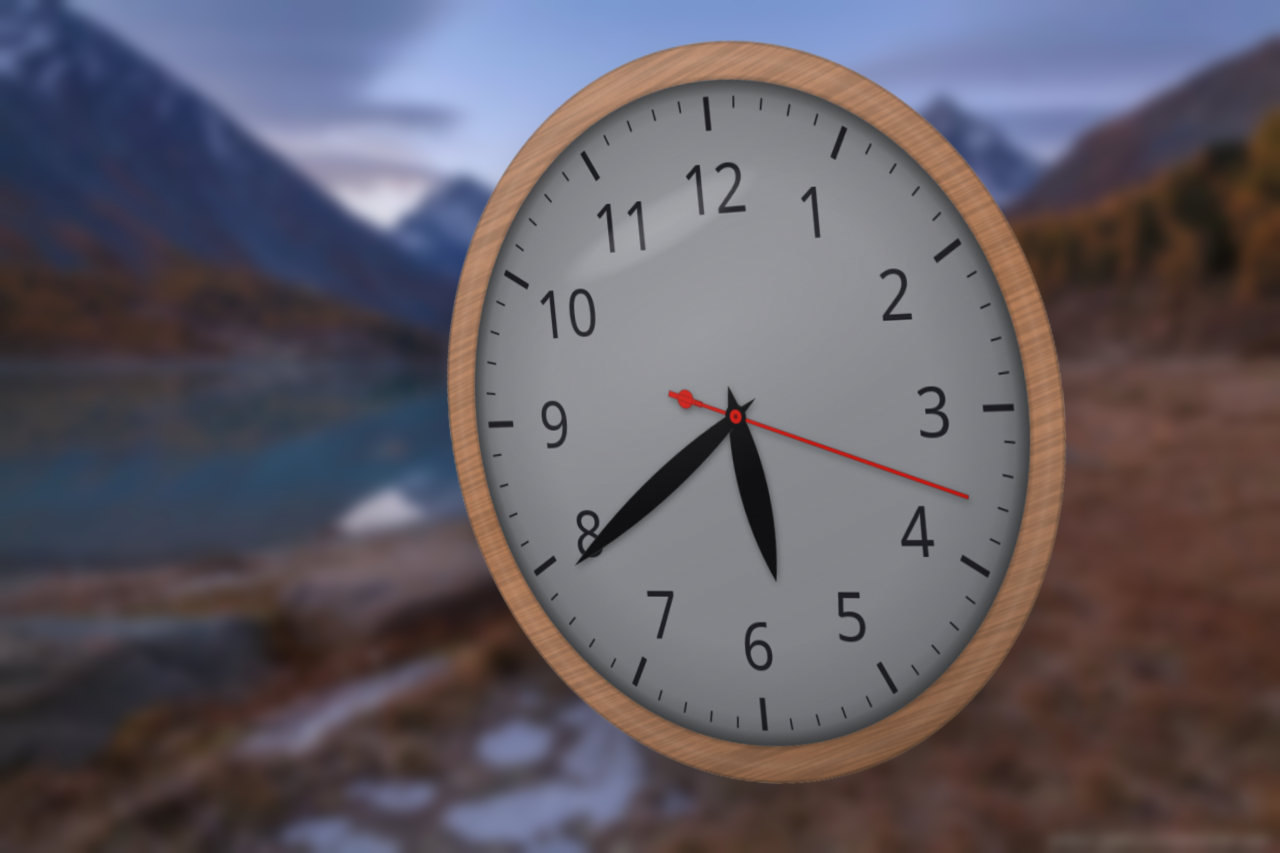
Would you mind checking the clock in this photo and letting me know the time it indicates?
5:39:18
